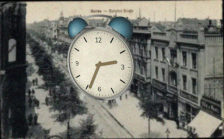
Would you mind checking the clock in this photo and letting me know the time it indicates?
2:34
